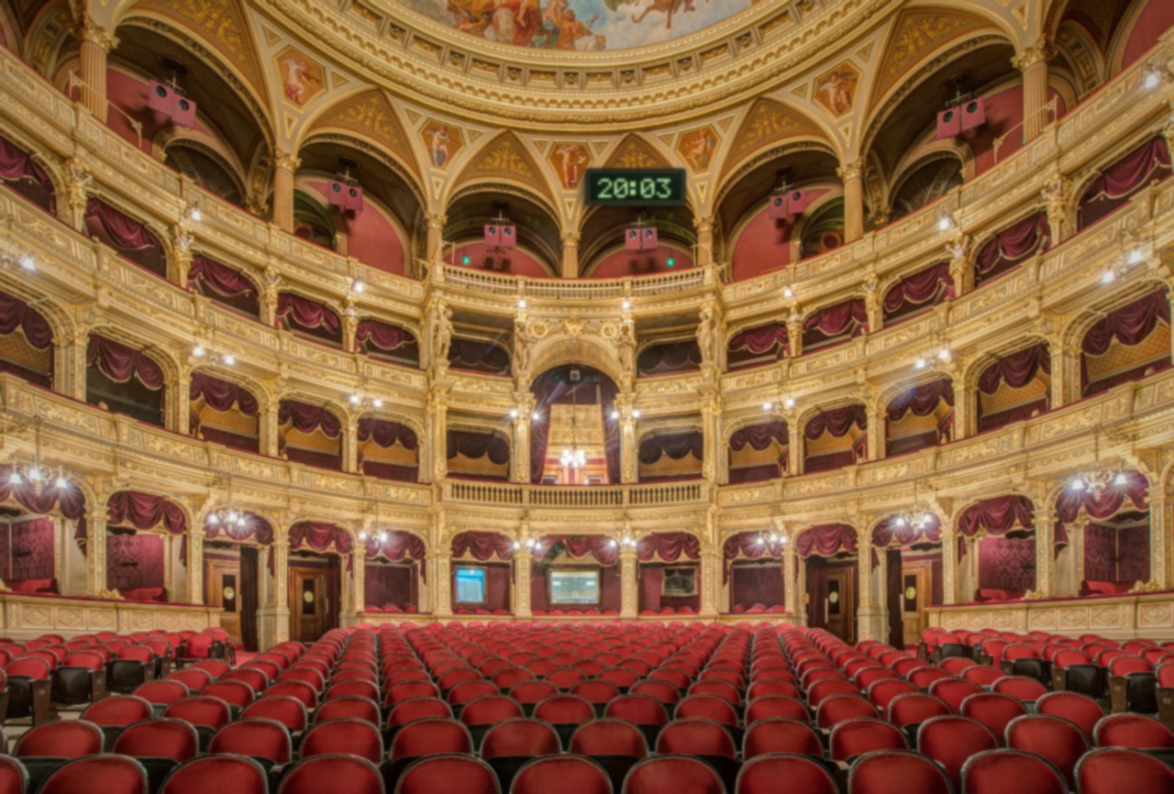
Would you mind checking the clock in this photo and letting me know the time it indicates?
20:03
